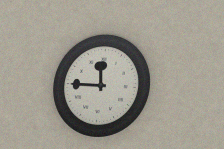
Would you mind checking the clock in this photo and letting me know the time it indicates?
11:45
